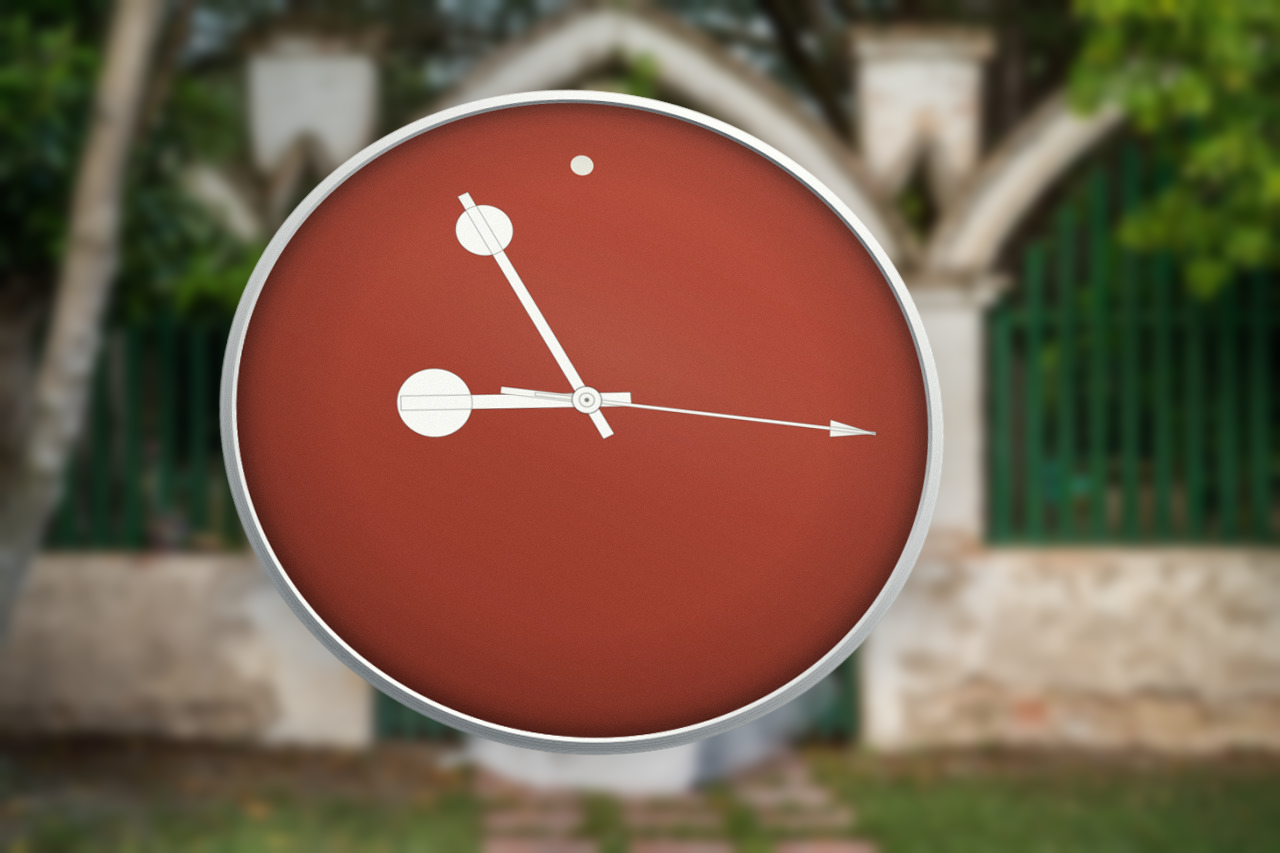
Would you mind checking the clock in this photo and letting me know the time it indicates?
8:55:16
